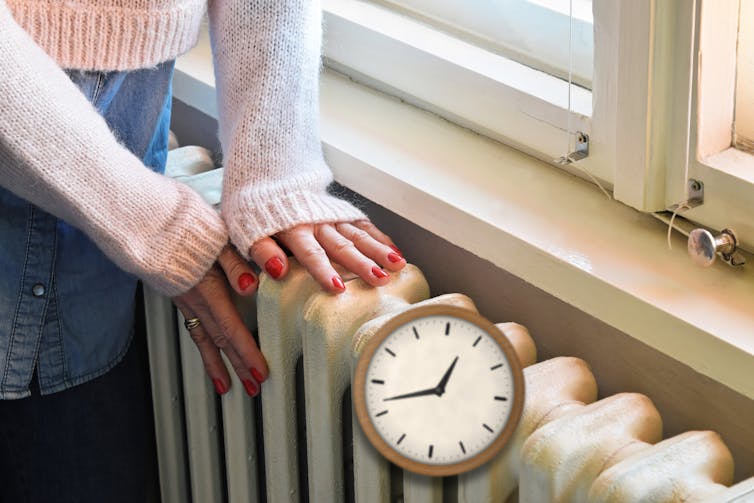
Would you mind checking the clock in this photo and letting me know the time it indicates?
12:42
